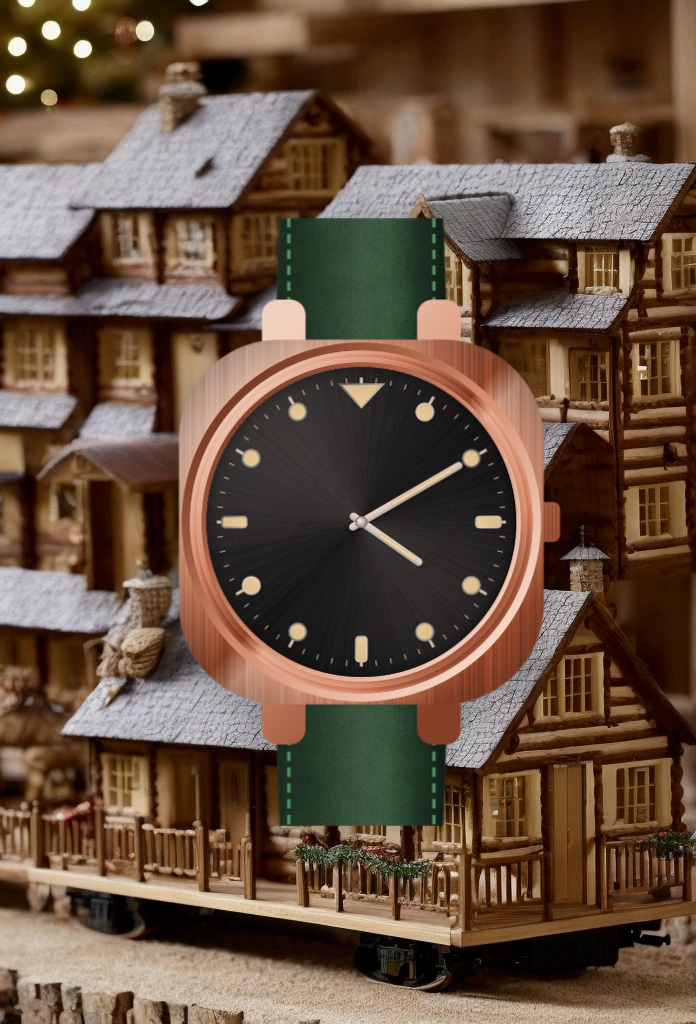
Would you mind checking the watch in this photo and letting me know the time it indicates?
4:10
